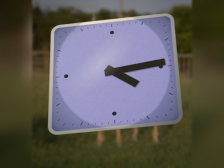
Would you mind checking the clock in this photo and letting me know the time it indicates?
4:14
